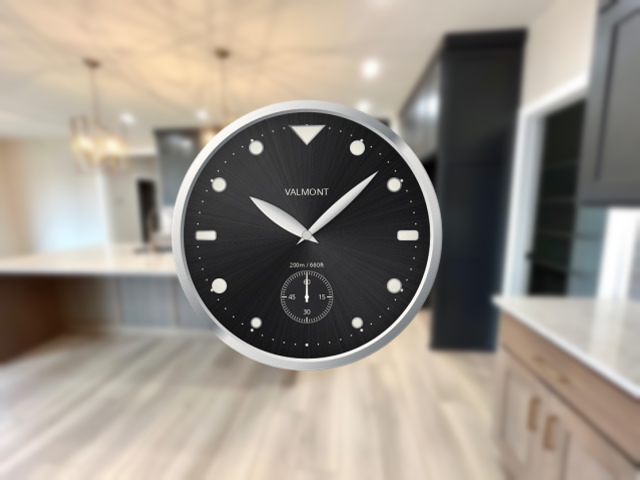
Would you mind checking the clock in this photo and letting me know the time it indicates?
10:08
